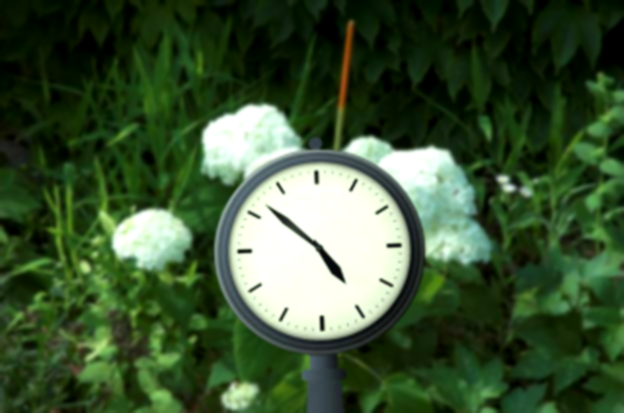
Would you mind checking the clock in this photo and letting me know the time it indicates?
4:52
